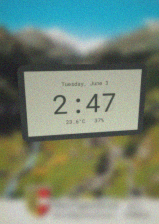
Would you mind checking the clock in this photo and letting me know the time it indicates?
2:47
